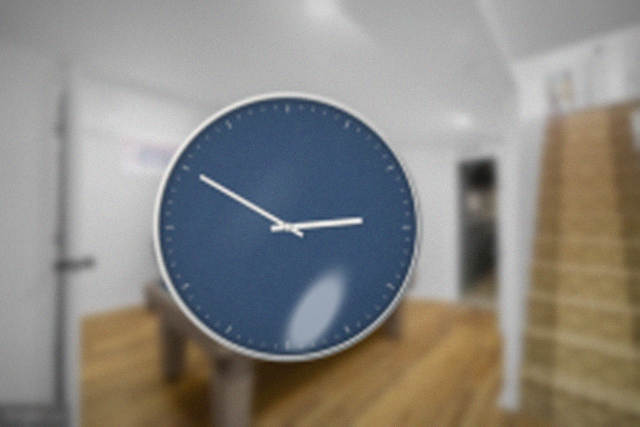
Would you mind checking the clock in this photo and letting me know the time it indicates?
2:50
